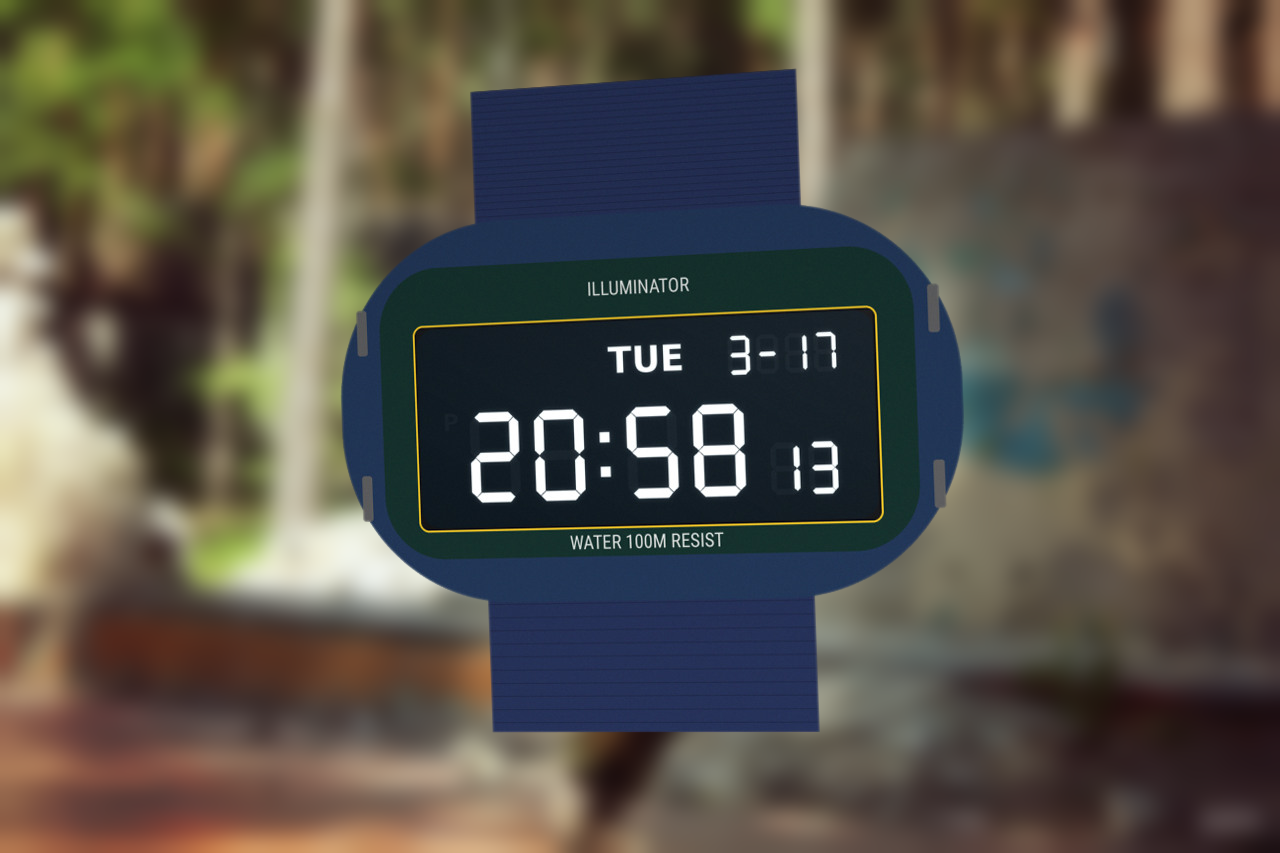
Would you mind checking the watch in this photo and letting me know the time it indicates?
20:58:13
